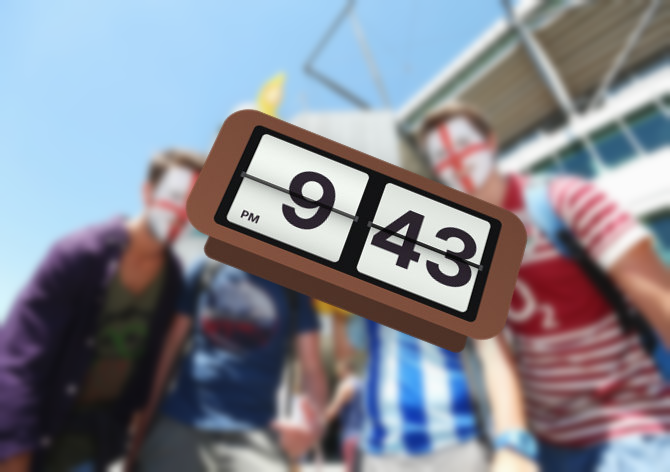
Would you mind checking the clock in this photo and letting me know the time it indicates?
9:43
